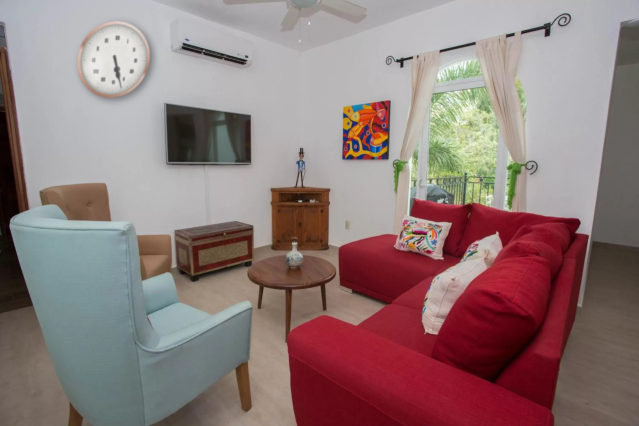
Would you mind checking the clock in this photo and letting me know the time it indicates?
5:27
